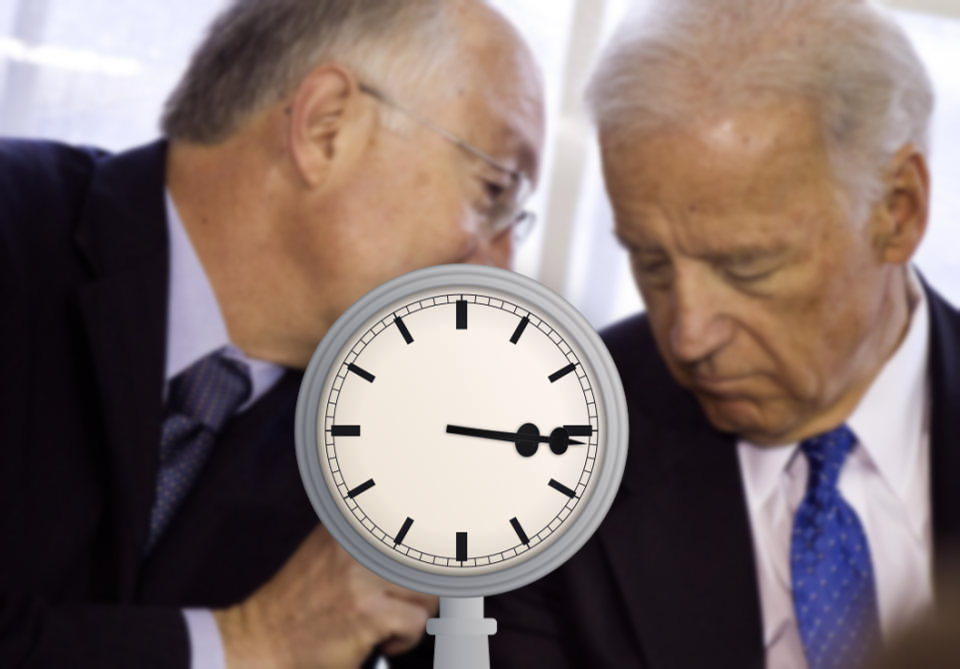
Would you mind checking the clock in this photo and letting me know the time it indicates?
3:16
